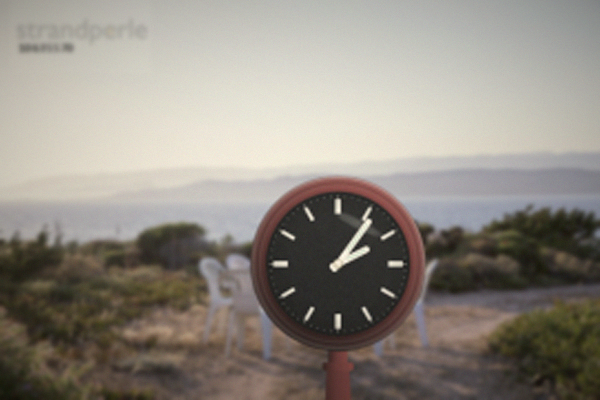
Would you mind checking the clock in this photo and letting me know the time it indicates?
2:06
